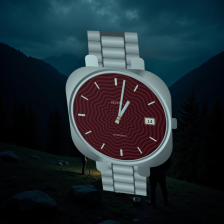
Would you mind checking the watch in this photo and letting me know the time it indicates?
1:02
